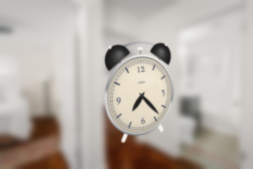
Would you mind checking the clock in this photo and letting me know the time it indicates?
7:23
